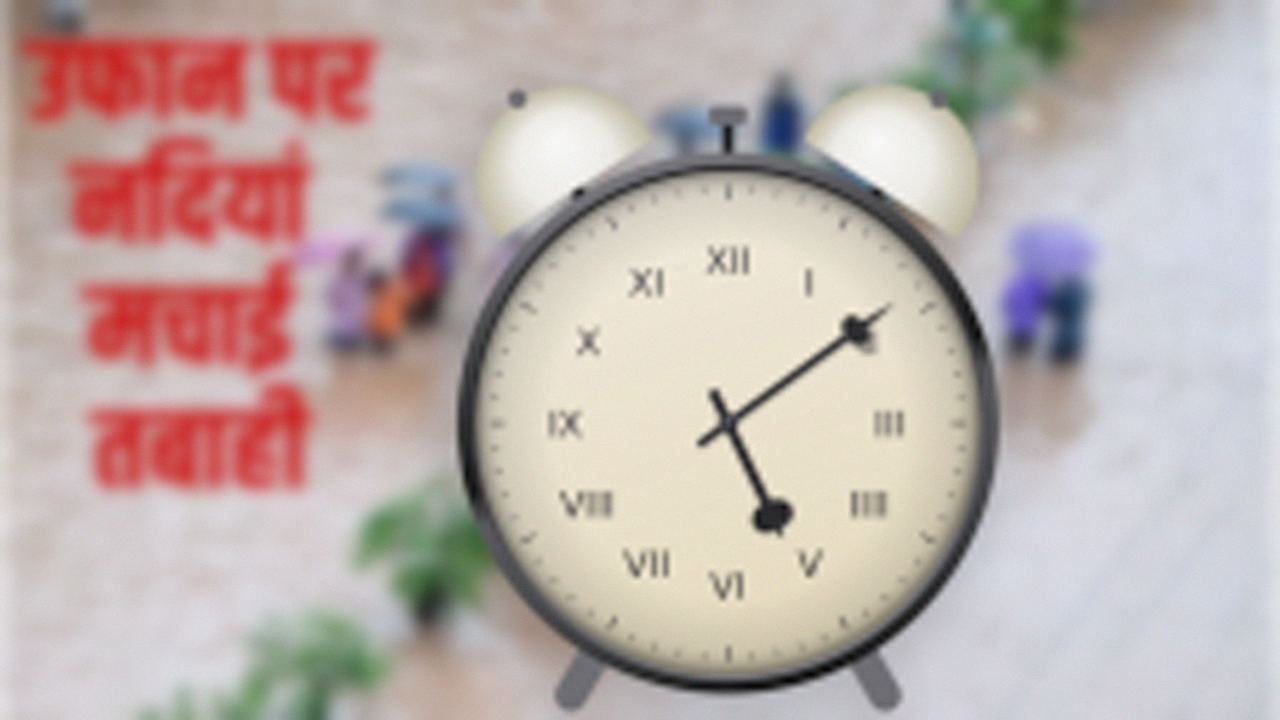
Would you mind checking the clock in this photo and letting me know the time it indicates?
5:09
